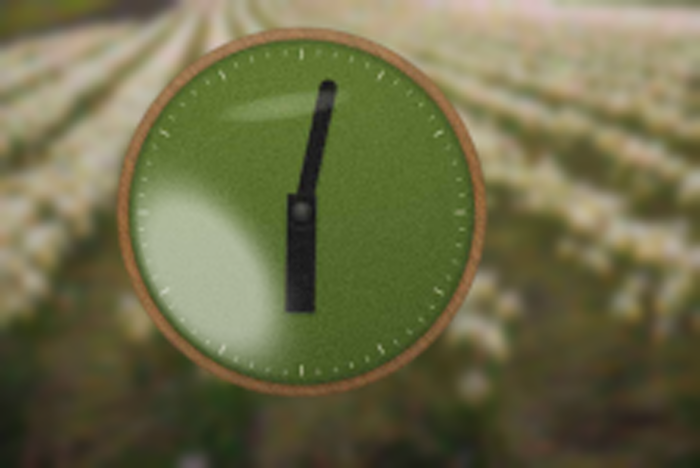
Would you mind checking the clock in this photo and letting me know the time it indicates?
6:02
